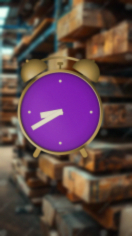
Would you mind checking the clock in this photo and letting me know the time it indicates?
8:40
